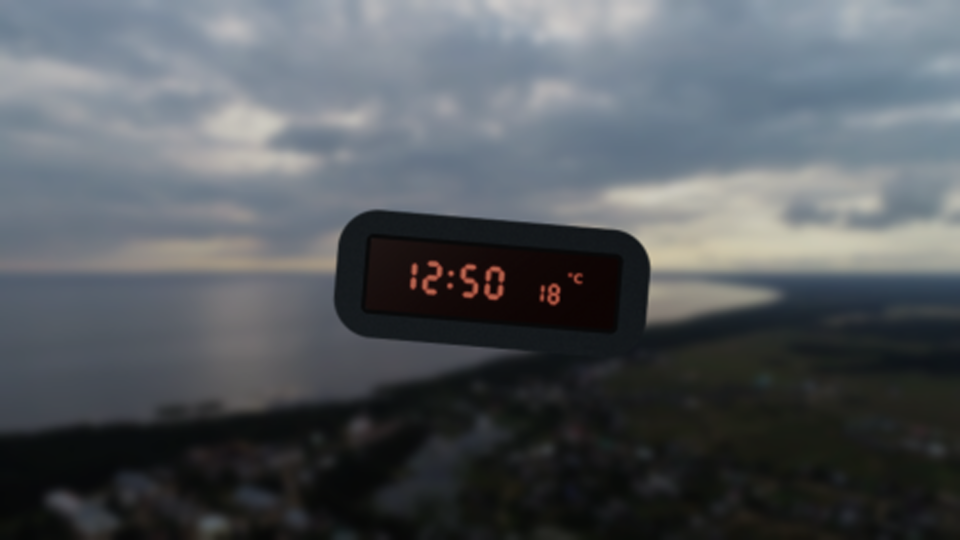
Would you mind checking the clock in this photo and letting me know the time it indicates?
12:50
